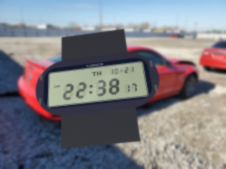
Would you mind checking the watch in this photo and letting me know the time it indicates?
22:38
